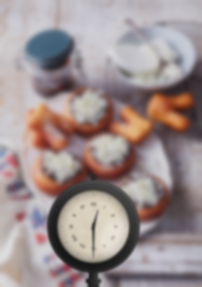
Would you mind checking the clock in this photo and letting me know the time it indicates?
12:30
